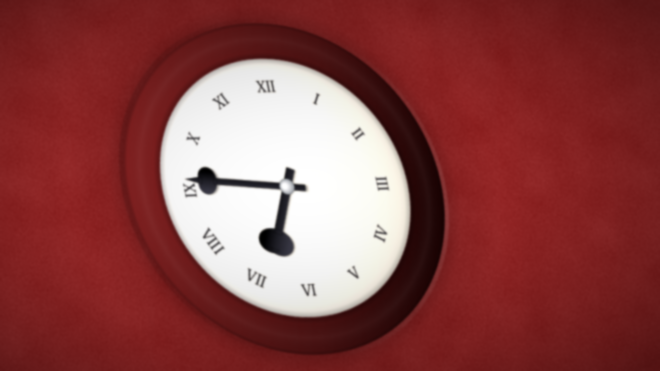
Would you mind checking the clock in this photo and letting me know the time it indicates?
6:46
